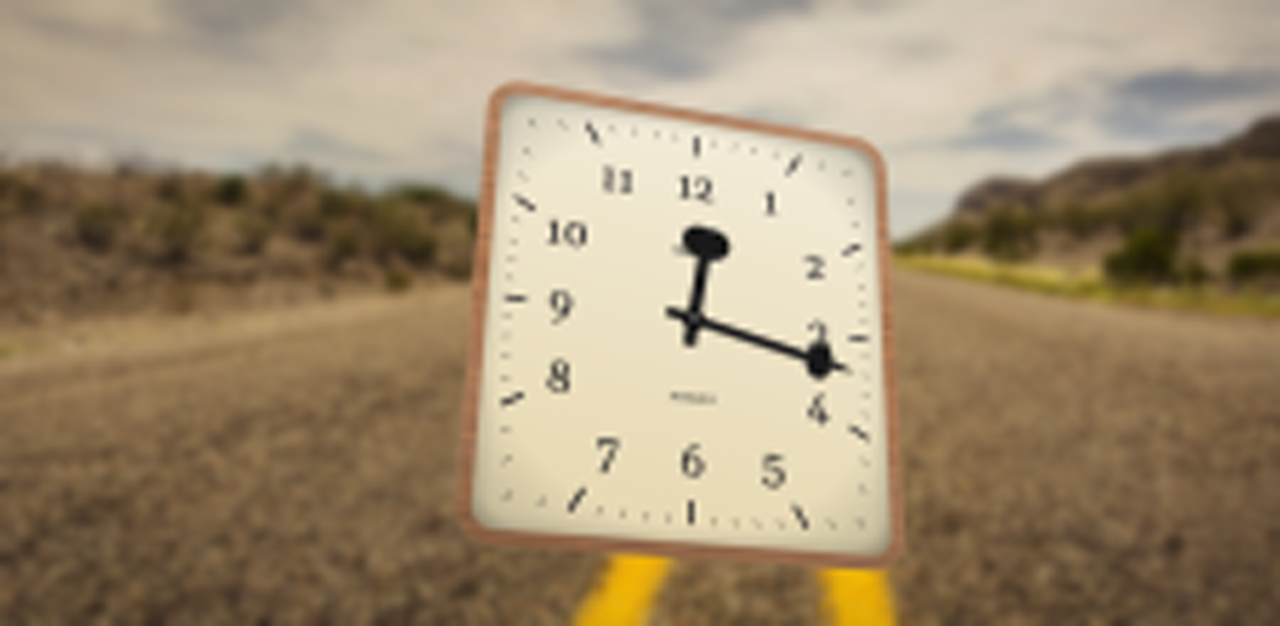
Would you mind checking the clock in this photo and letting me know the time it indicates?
12:17
